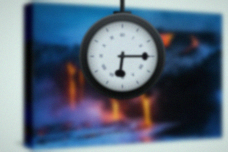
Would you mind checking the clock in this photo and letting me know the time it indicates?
6:15
